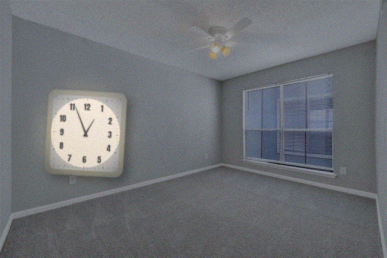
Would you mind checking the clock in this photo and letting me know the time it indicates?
12:56
